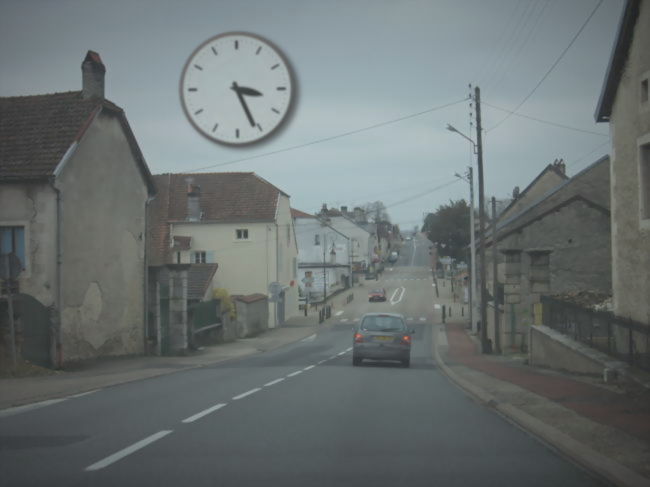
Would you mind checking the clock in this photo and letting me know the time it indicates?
3:26
